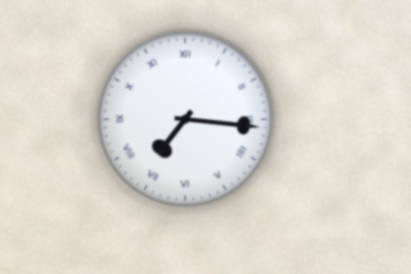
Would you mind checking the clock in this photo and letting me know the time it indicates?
7:16
